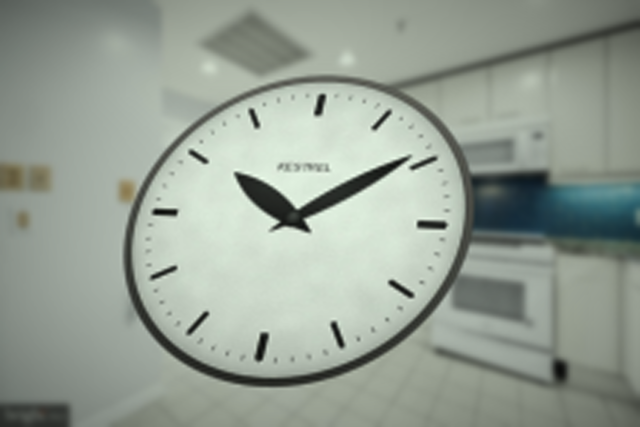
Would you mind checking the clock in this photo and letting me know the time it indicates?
10:09
